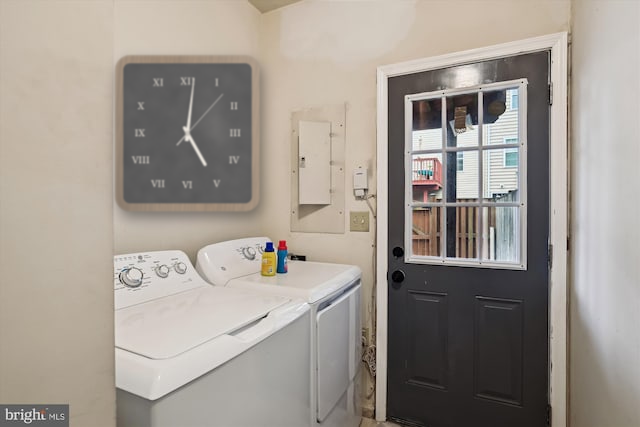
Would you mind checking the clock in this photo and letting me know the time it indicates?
5:01:07
